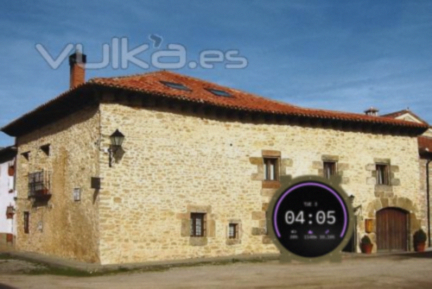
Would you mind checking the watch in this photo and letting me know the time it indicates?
4:05
